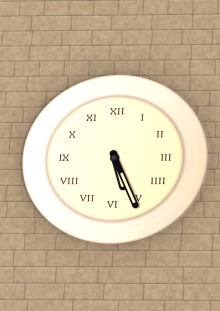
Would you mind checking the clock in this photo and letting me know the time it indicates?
5:26
